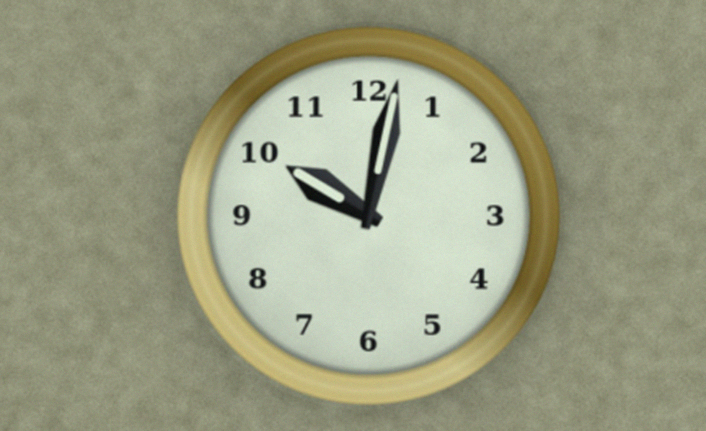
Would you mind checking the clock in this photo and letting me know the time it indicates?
10:02
